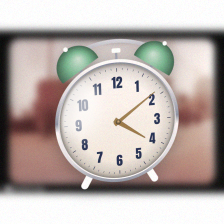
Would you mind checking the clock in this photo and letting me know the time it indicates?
4:09
